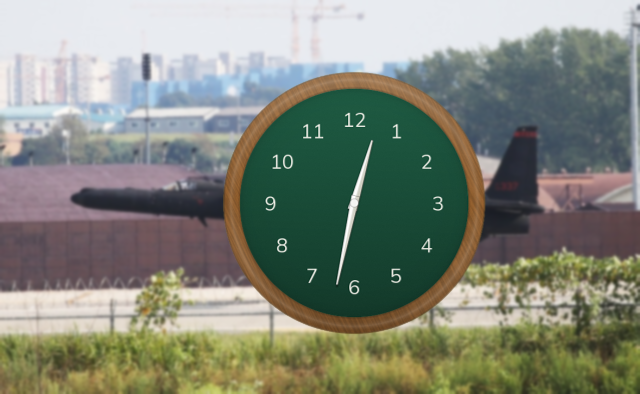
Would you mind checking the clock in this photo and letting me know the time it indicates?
12:32
